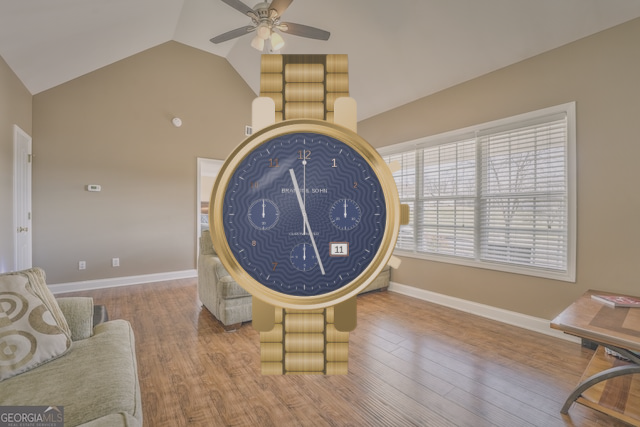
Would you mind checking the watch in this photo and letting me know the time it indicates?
11:27
